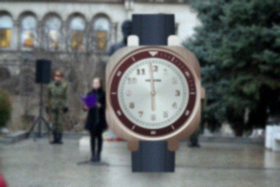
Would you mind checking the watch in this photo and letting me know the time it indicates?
5:59
